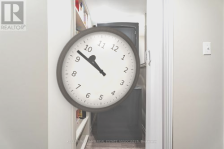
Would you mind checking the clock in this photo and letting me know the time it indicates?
9:47
